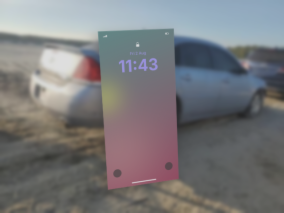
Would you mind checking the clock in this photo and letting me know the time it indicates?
11:43
